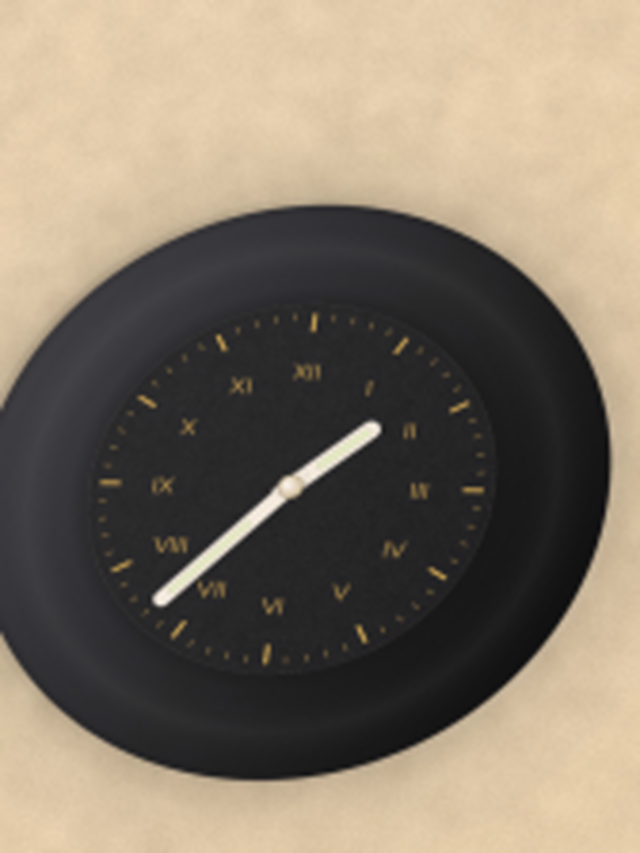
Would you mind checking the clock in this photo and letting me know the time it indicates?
1:37
